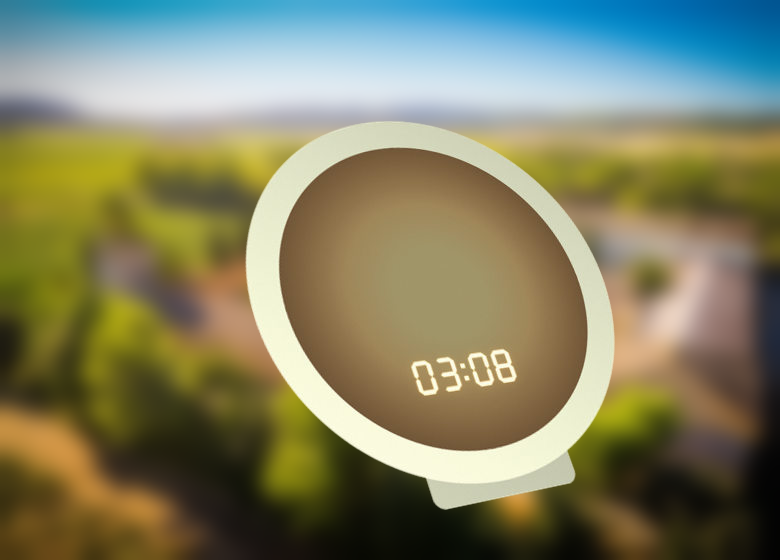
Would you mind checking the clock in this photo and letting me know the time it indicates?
3:08
